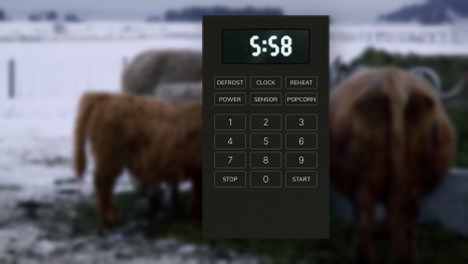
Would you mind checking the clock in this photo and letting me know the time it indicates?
5:58
